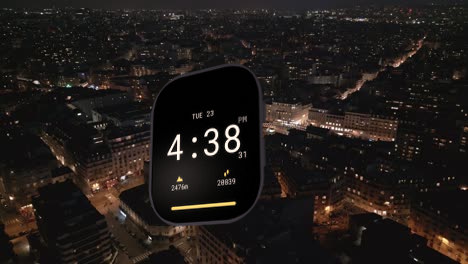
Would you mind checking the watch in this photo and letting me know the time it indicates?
4:38:31
